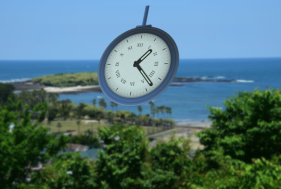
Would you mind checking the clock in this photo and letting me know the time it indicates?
1:23
